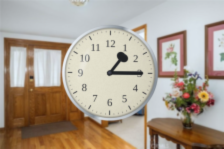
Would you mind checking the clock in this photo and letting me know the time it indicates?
1:15
